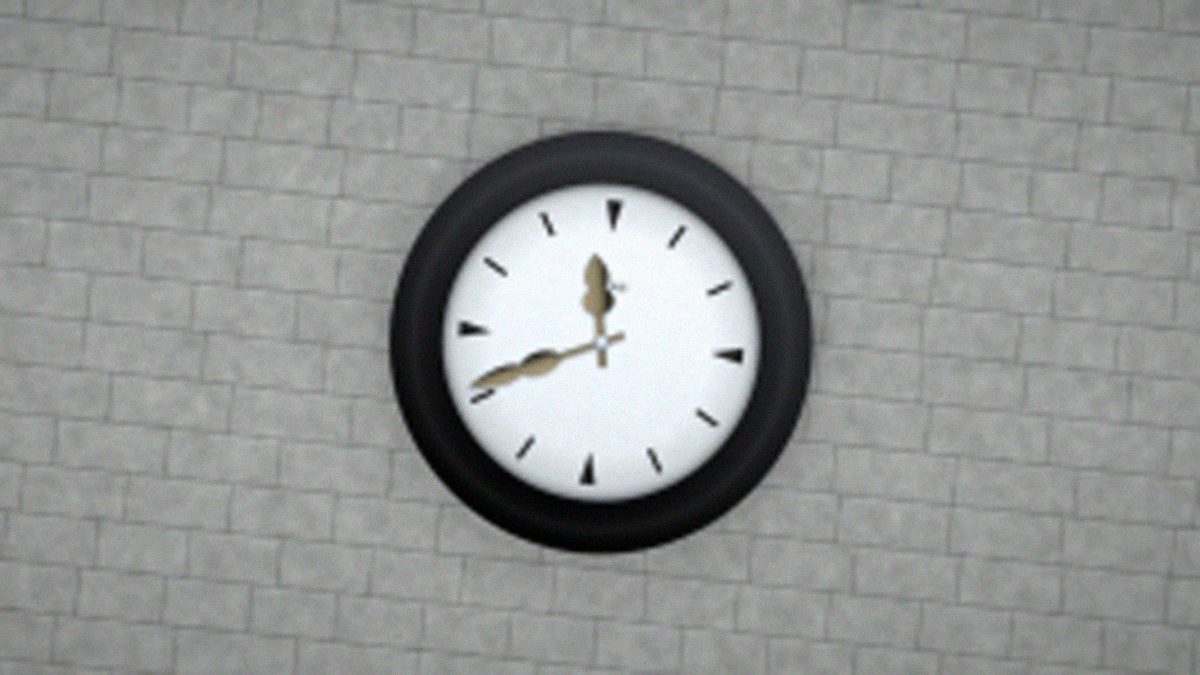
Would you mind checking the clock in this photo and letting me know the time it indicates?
11:41
